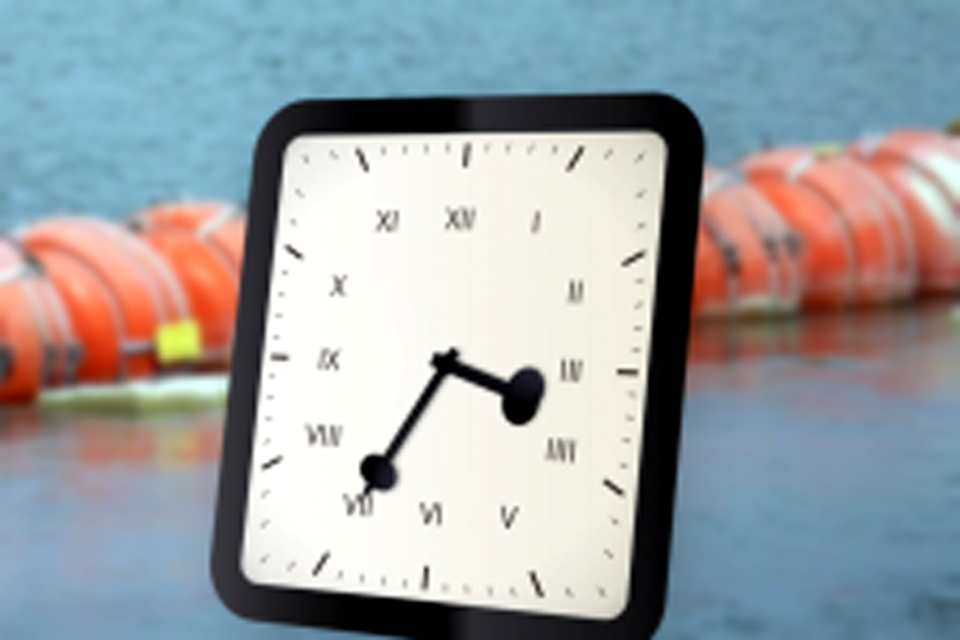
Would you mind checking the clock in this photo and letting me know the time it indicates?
3:35
